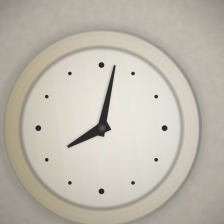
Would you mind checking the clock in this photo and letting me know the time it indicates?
8:02
